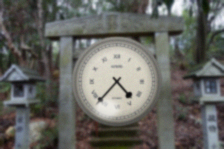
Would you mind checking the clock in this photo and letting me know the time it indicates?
4:37
